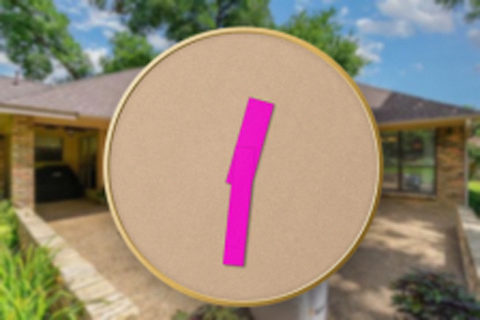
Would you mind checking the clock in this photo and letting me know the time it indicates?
12:31
